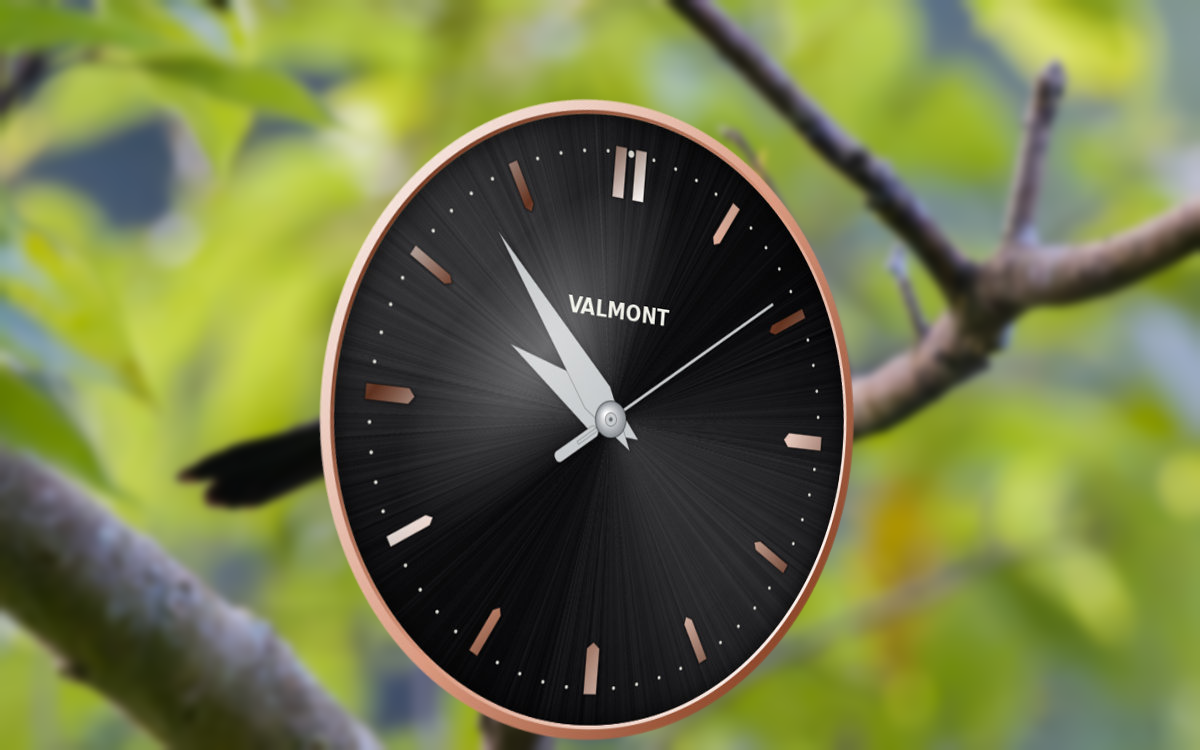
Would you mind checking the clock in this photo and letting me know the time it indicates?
9:53:09
